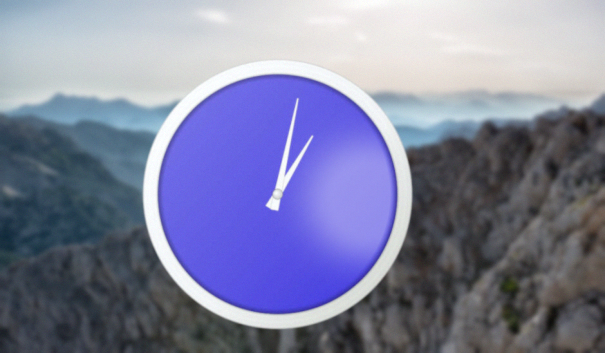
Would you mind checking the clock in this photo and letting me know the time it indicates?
1:02
